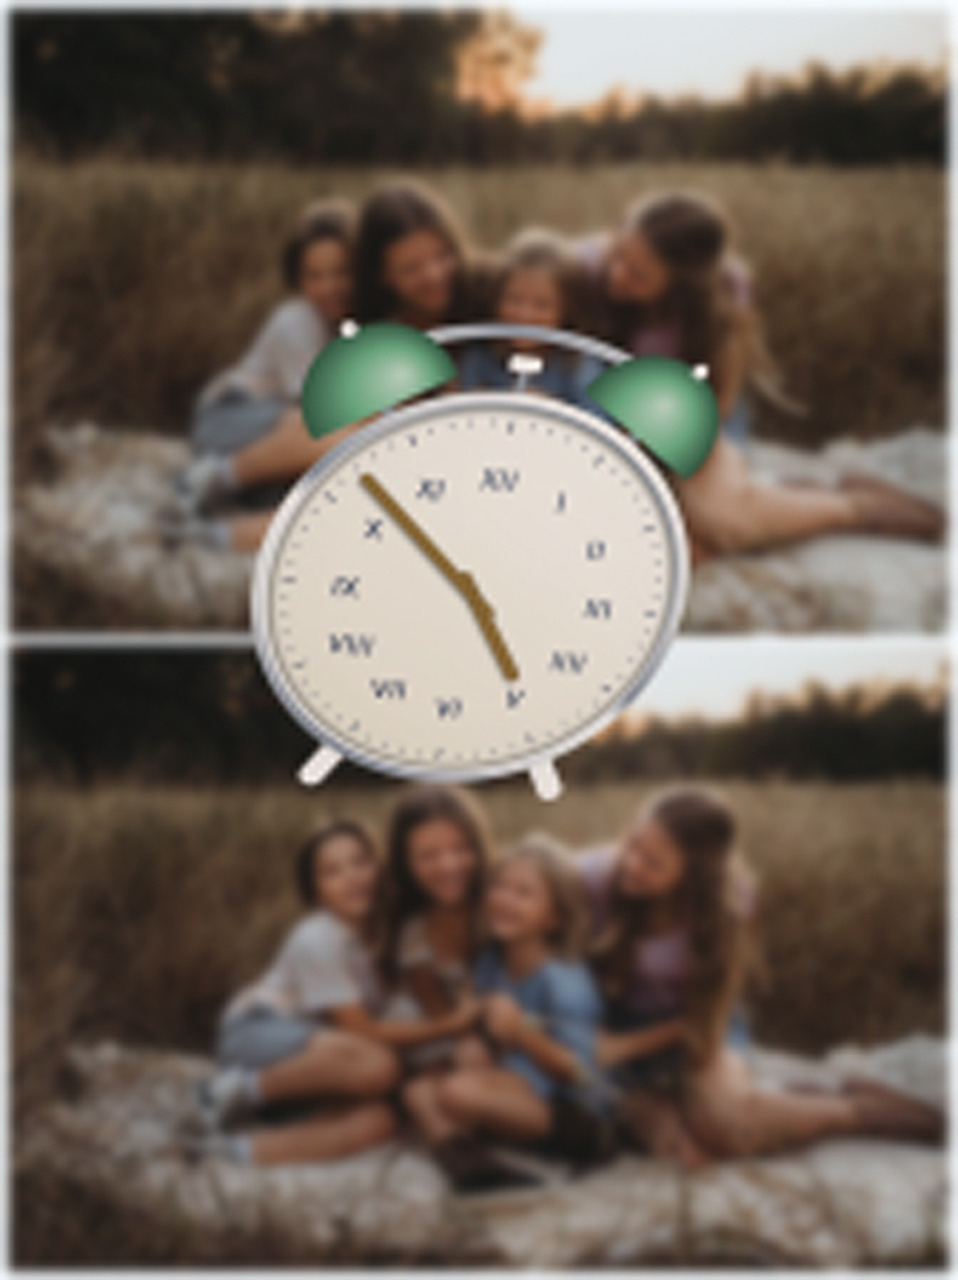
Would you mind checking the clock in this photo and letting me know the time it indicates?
4:52
